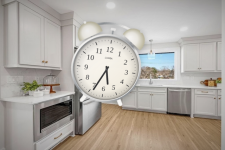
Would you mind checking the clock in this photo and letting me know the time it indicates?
5:34
